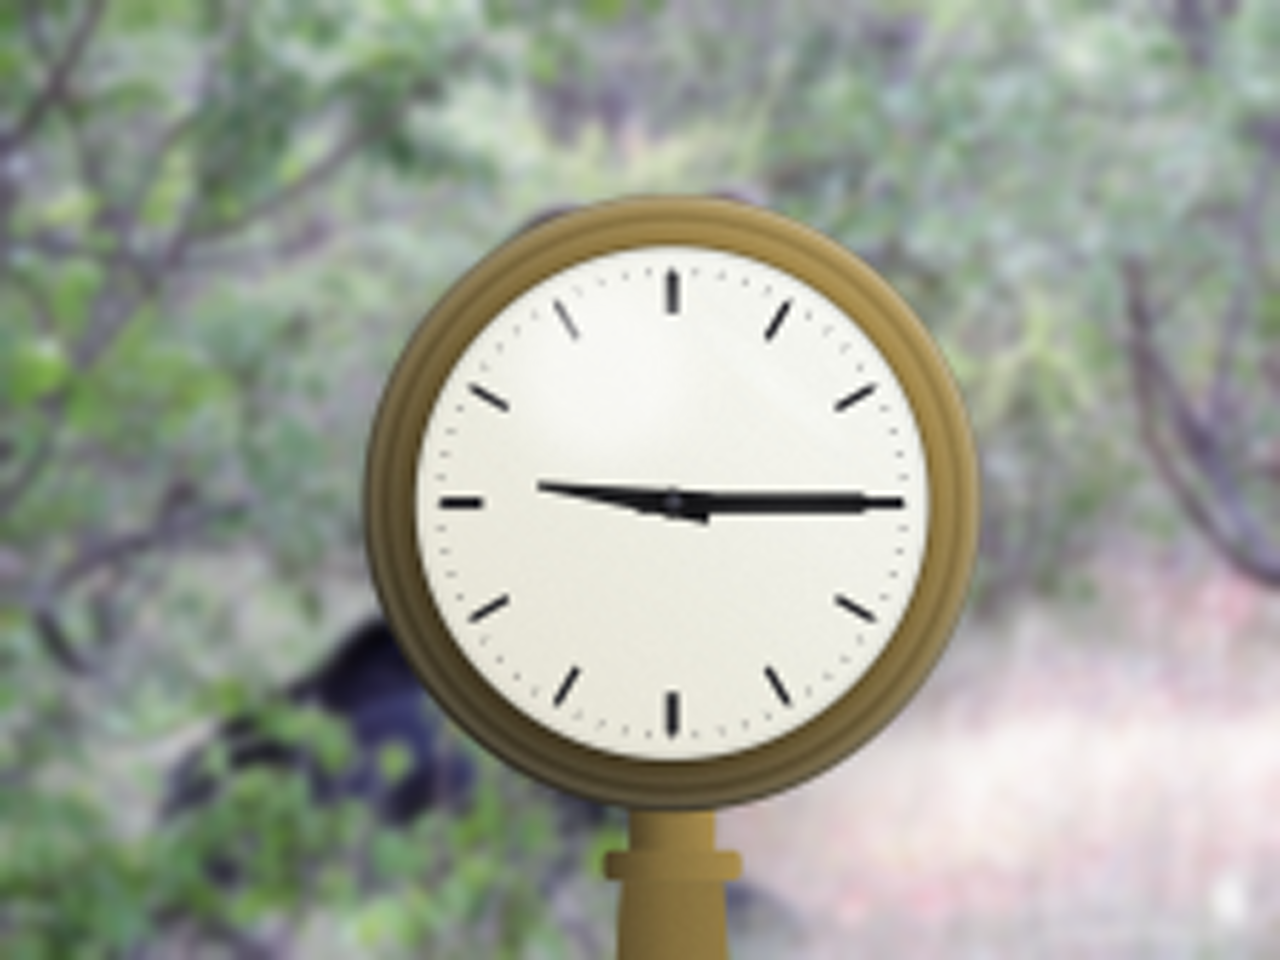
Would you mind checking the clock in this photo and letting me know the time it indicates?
9:15
